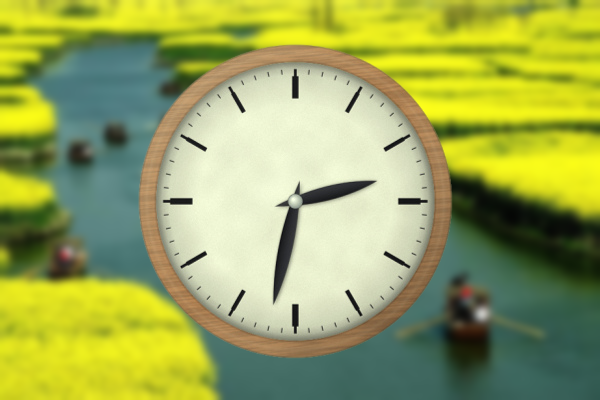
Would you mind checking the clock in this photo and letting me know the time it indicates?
2:32
